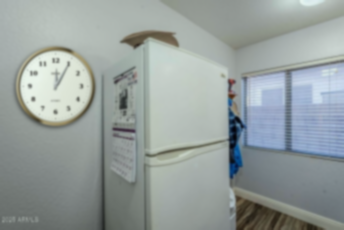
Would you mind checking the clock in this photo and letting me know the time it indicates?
12:05
